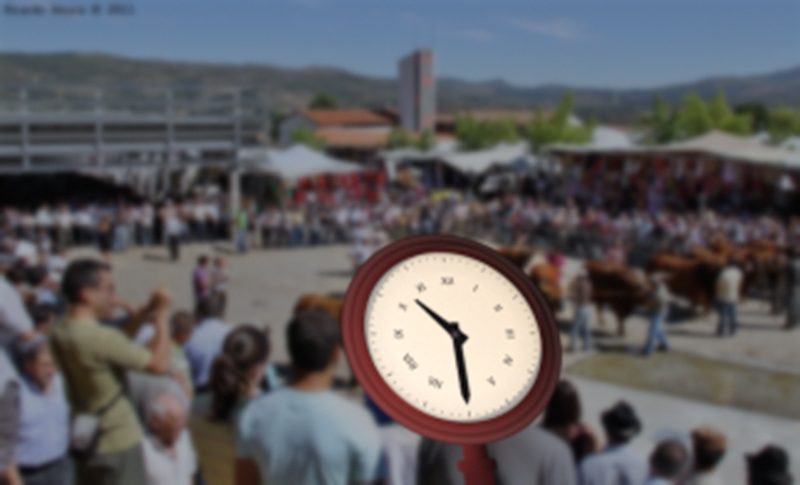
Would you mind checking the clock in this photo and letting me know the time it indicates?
10:30
